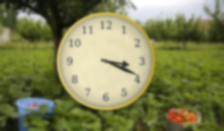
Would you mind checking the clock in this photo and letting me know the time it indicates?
3:19
